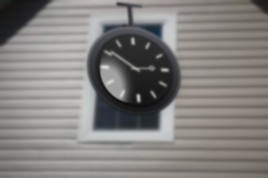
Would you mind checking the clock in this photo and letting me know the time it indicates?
2:51
